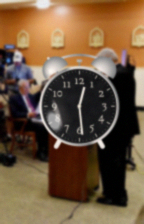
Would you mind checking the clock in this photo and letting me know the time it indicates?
12:29
